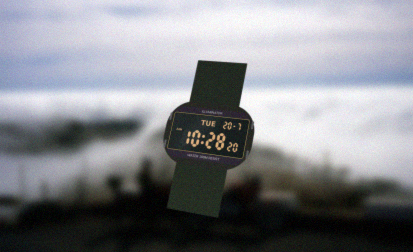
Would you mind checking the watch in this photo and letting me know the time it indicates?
10:28:20
